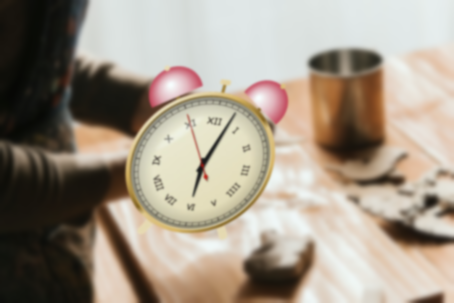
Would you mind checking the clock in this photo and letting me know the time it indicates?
6:02:55
